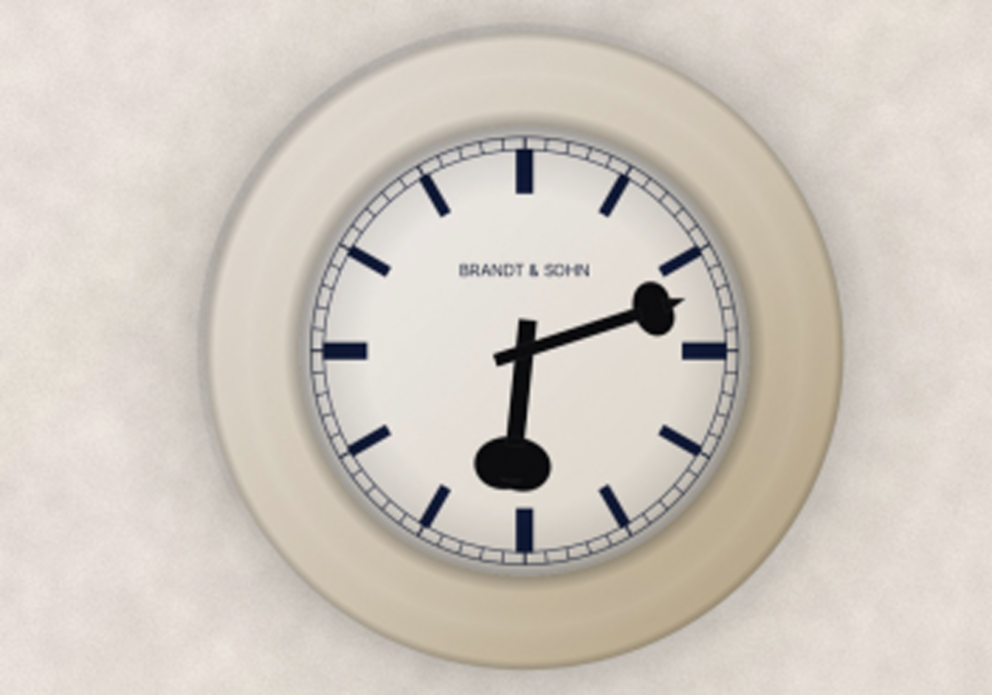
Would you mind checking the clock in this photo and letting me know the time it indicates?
6:12
